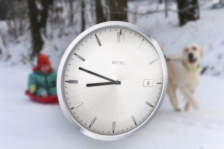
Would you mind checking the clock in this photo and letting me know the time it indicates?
8:48
